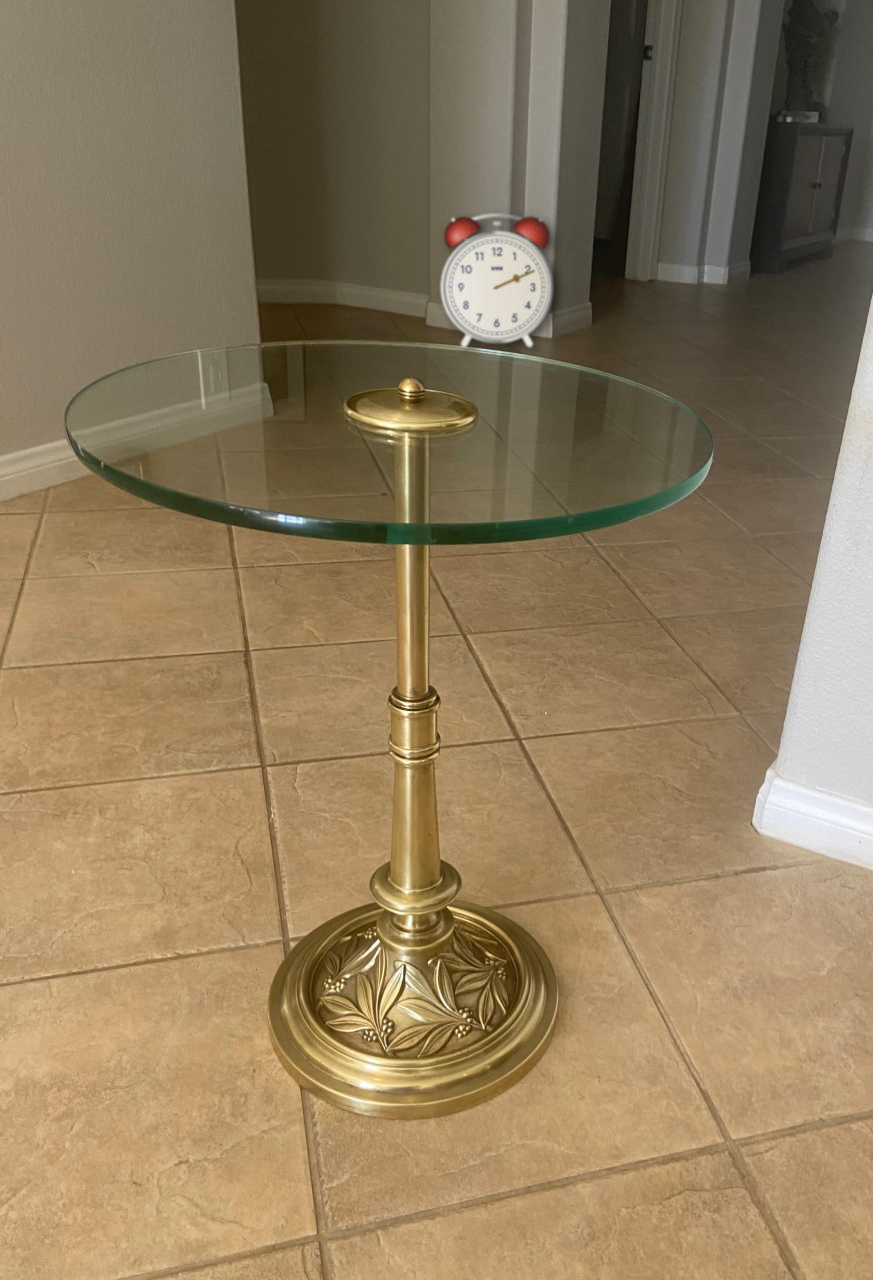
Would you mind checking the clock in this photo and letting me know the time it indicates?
2:11
